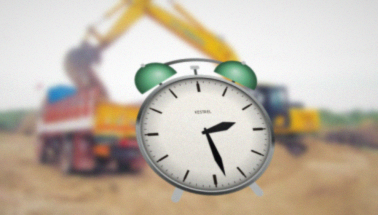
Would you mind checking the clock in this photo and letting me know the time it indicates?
2:28
